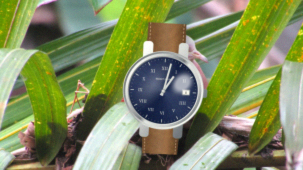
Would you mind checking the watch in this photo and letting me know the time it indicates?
1:02
